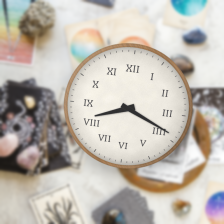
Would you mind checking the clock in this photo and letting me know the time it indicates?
8:19
